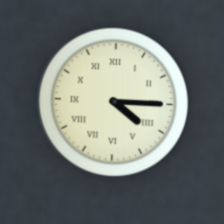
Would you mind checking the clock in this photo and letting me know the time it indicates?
4:15
